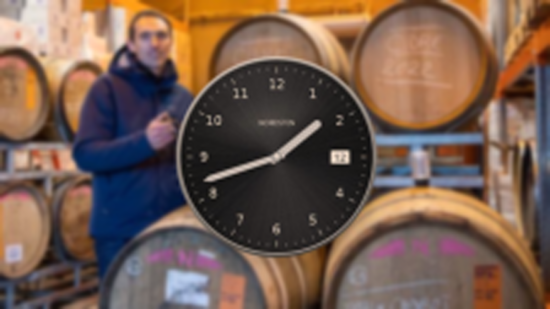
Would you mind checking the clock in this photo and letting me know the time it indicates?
1:42
